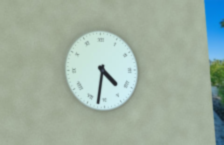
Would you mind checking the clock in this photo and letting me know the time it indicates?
4:32
